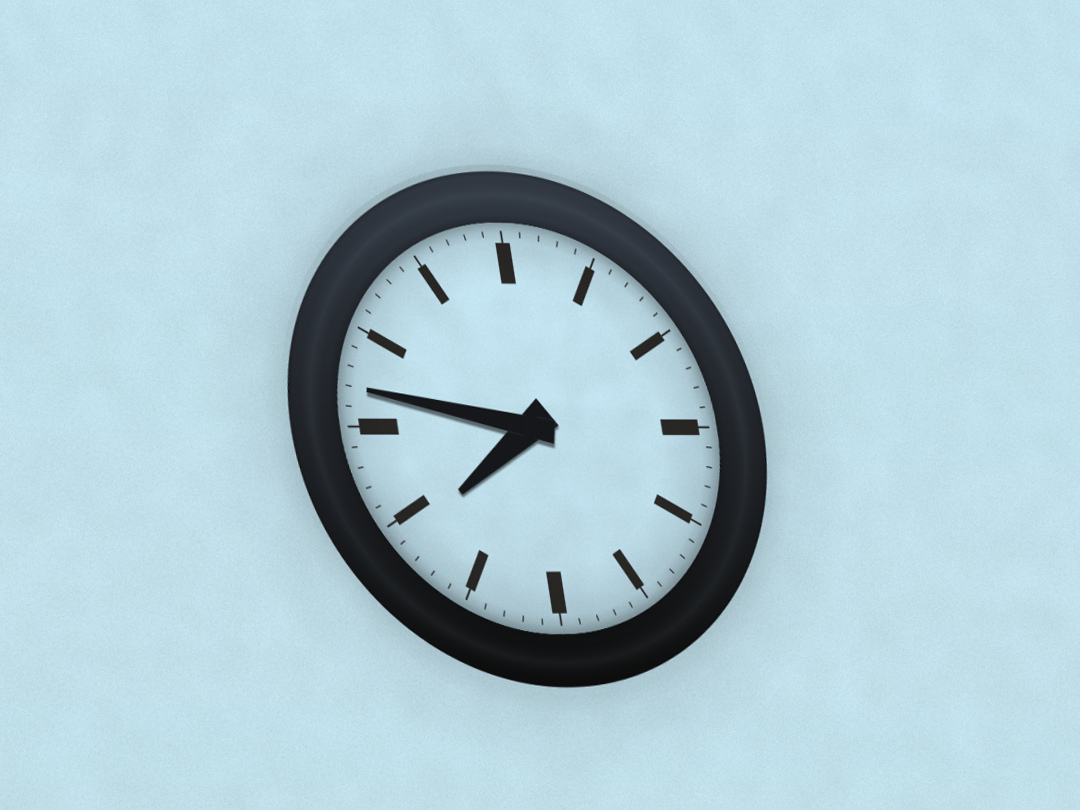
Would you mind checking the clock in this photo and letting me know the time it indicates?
7:47
